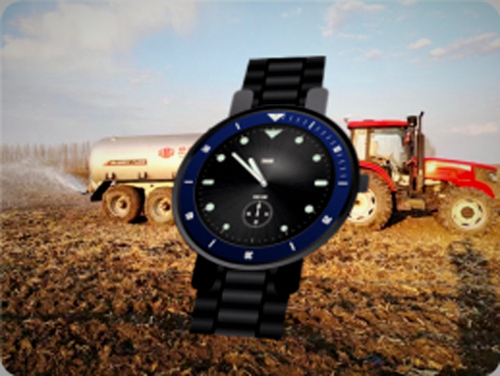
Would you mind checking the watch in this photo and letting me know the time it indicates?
10:52
